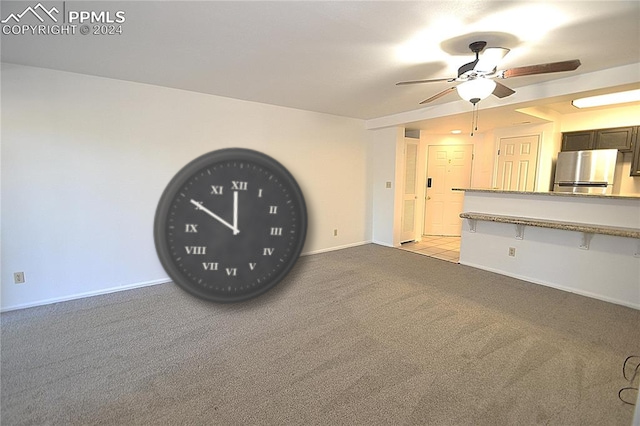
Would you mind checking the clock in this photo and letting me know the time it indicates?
11:50
